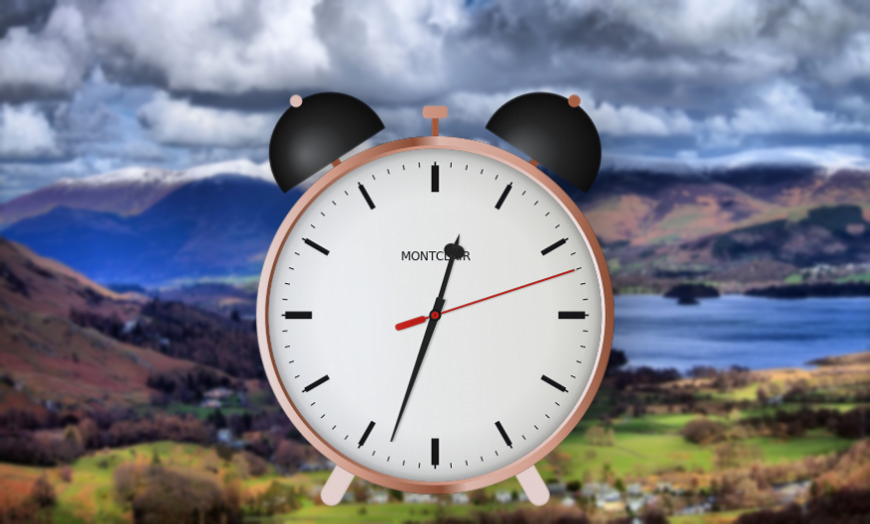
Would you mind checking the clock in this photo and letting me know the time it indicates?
12:33:12
